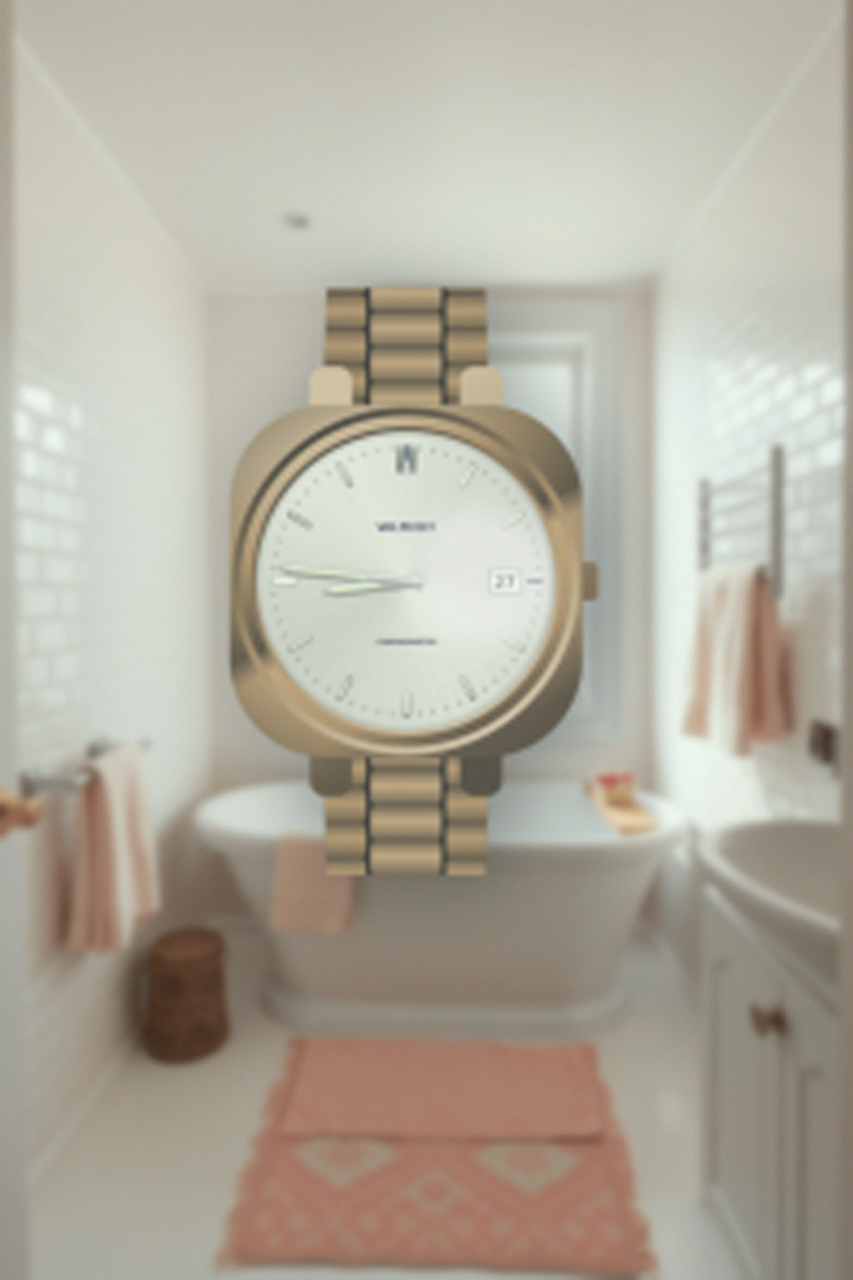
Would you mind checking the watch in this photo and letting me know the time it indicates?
8:46
